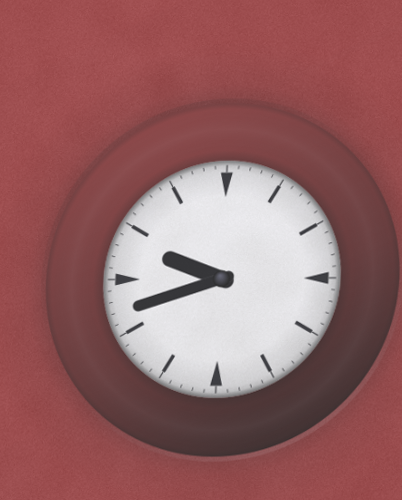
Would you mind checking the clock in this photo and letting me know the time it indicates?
9:42
